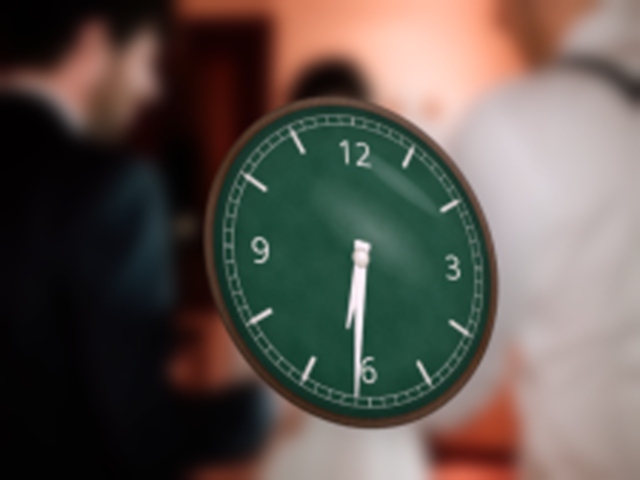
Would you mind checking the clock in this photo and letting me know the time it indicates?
6:31
